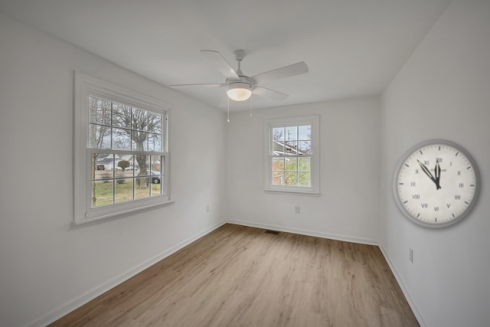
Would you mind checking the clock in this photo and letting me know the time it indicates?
11:53
